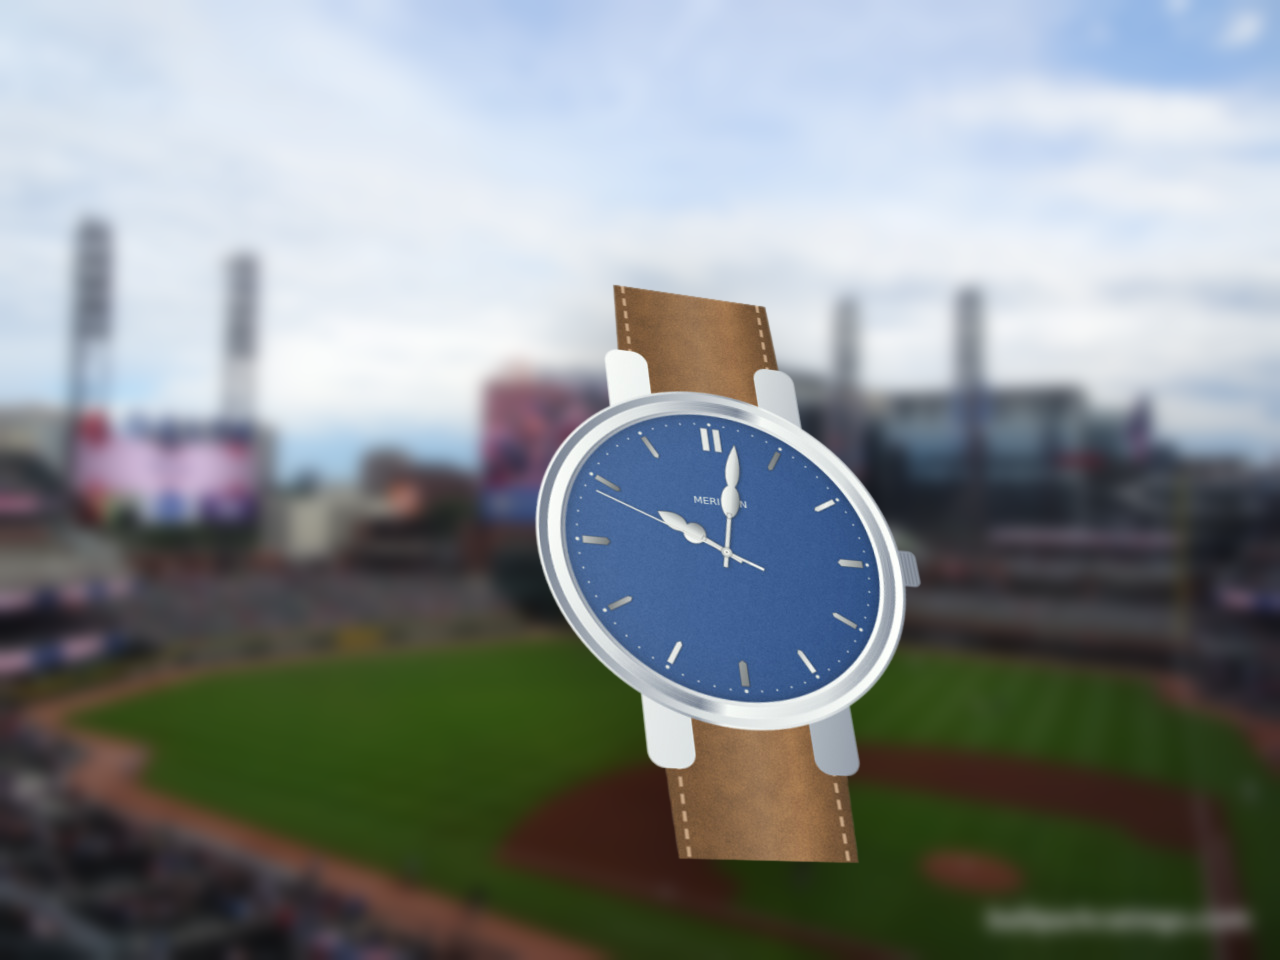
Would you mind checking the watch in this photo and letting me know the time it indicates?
10:01:49
